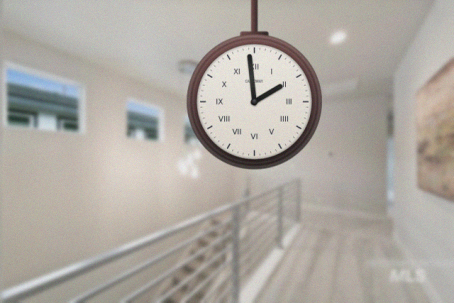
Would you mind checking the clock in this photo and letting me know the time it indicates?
1:59
